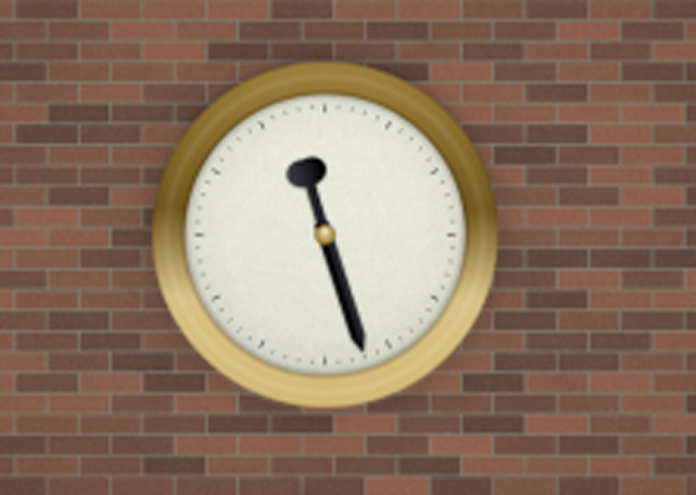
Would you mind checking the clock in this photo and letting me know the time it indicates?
11:27
